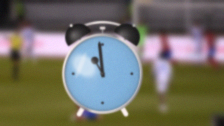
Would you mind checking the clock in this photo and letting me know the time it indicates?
10:59
